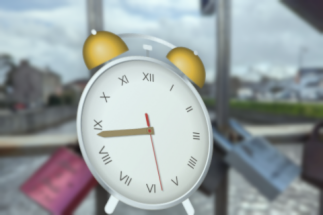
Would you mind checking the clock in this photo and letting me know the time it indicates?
8:43:28
